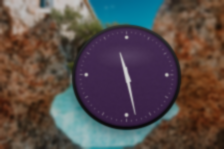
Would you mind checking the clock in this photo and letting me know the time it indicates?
11:28
